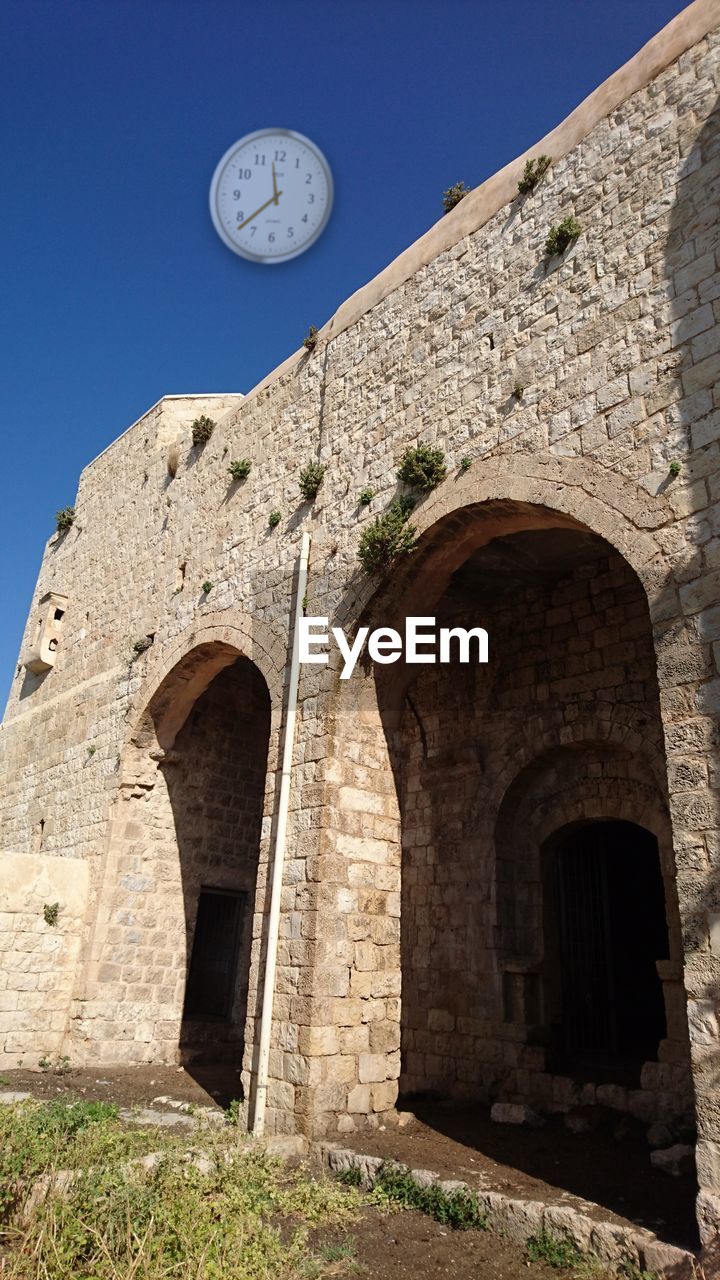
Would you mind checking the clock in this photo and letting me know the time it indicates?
11:38
